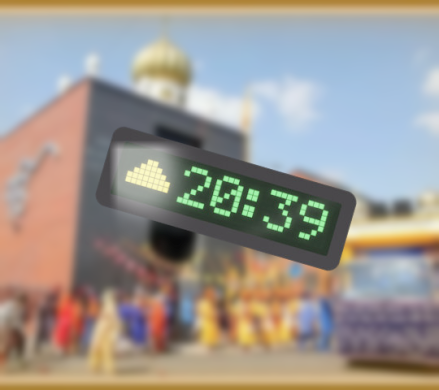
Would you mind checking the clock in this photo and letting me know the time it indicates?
20:39
